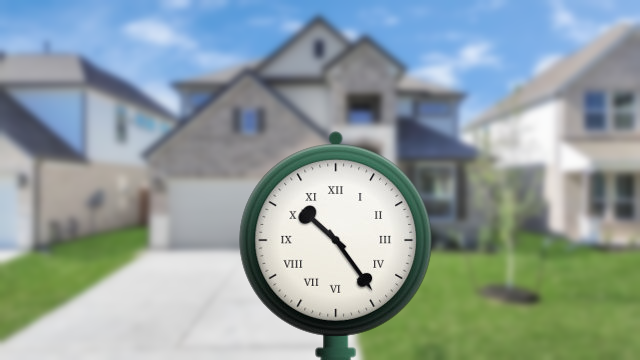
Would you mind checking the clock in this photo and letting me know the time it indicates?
10:24
